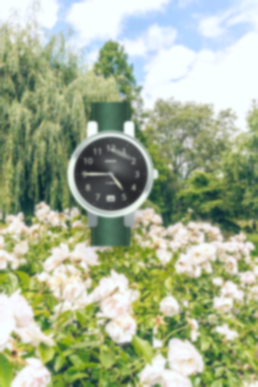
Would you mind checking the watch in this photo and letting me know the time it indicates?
4:45
